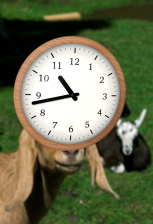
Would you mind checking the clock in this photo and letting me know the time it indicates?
10:43
